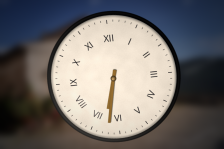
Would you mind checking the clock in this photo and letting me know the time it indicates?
6:32
